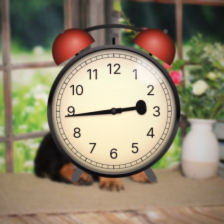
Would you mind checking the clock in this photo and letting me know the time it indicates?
2:44
